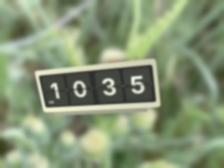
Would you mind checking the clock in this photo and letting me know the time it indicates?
10:35
